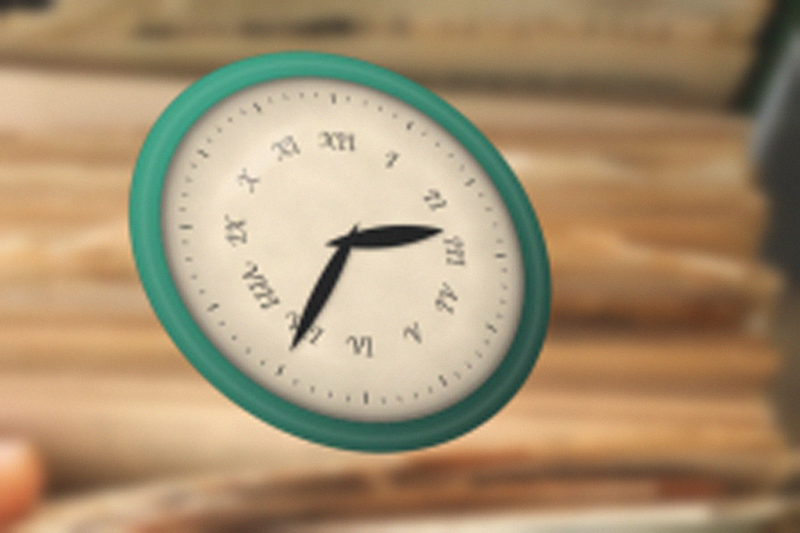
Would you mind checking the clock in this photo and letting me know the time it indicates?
2:35
